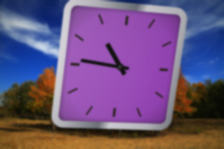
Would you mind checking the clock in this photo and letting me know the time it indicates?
10:46
